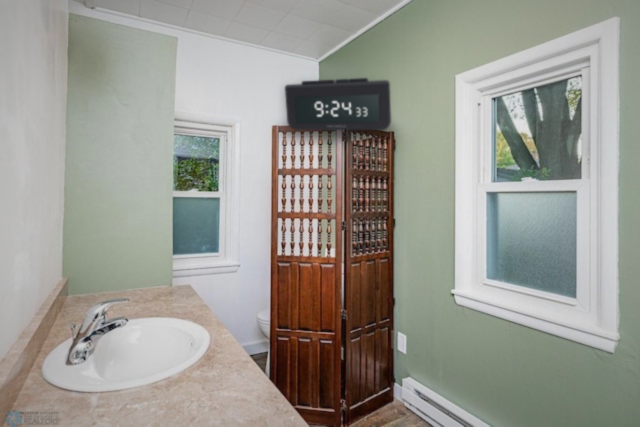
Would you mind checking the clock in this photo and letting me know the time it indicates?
9:24
